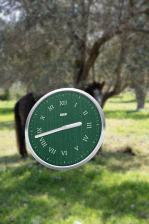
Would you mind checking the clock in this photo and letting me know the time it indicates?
2:43
